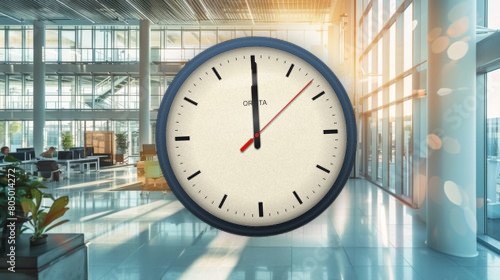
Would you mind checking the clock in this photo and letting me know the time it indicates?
12:00:08
